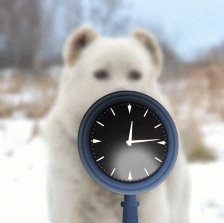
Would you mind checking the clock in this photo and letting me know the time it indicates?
12:14
